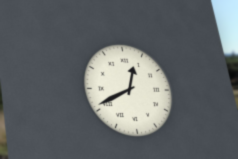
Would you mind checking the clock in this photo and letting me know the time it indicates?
12:41
